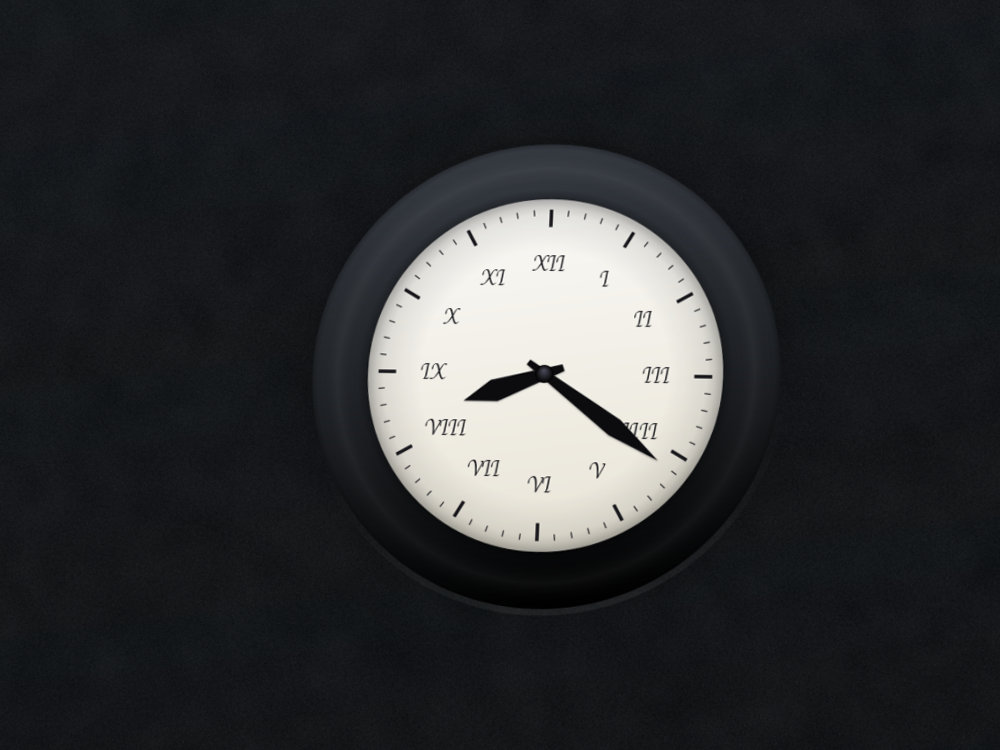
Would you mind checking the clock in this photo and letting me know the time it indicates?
8:21
